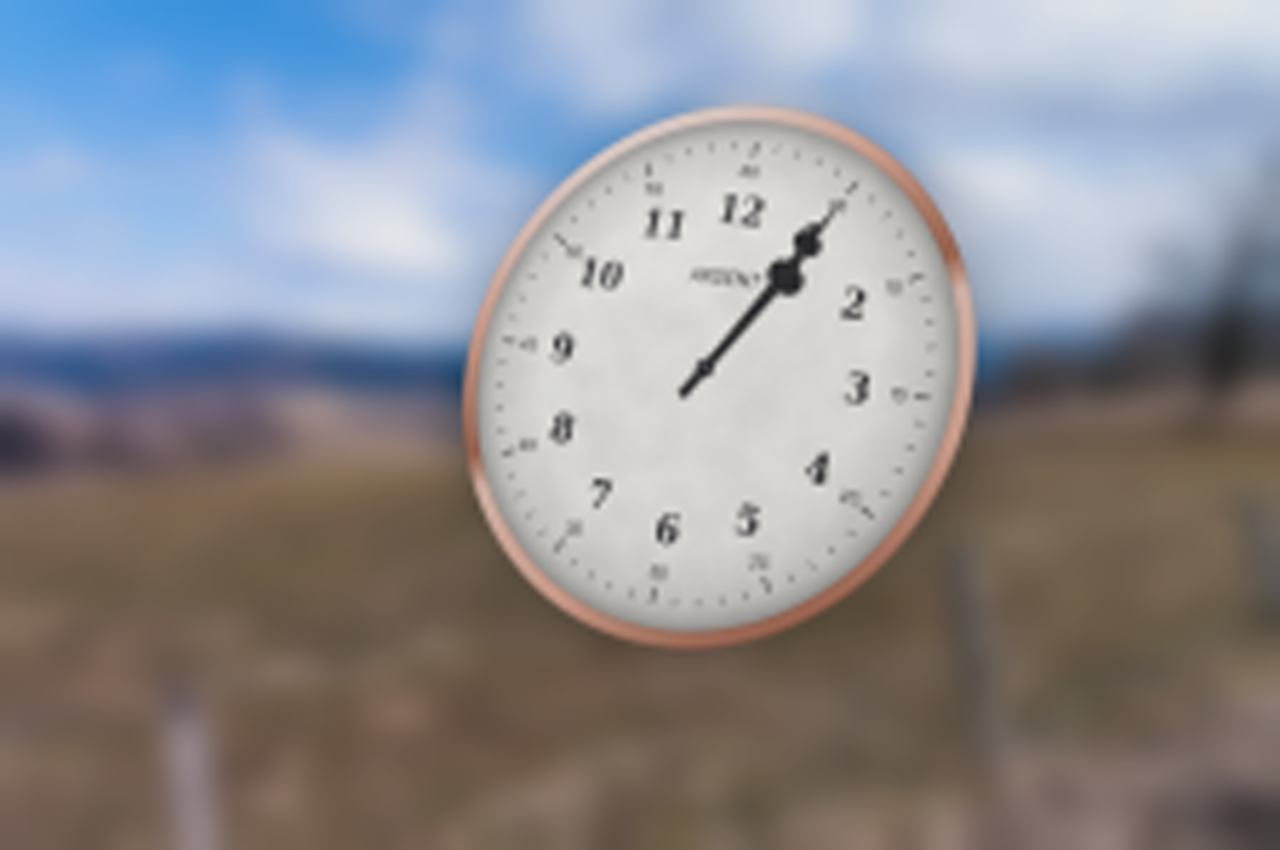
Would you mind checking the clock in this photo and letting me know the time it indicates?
1:05
